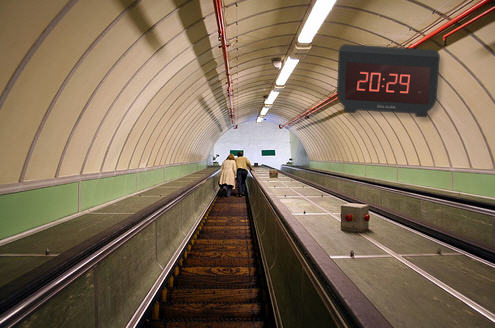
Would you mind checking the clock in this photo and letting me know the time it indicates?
20:29
